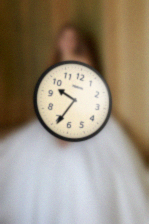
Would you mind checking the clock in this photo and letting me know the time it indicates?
9:34
